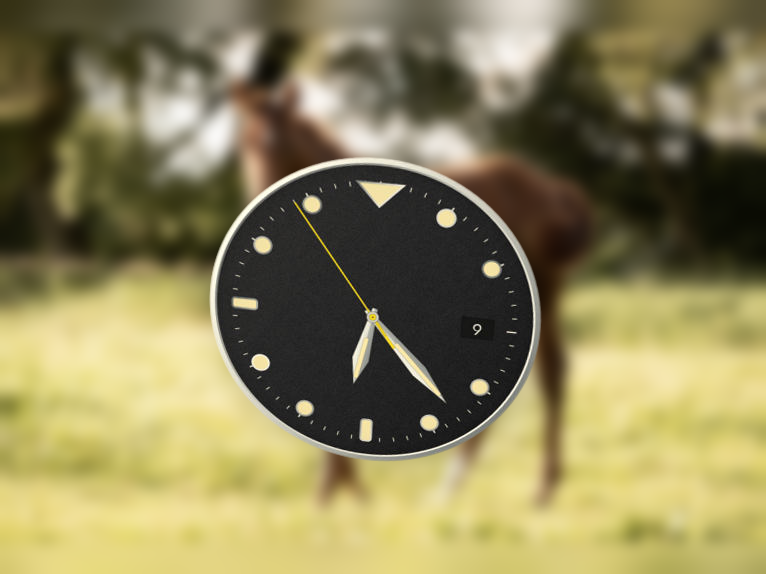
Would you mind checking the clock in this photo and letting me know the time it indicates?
6:22:54
